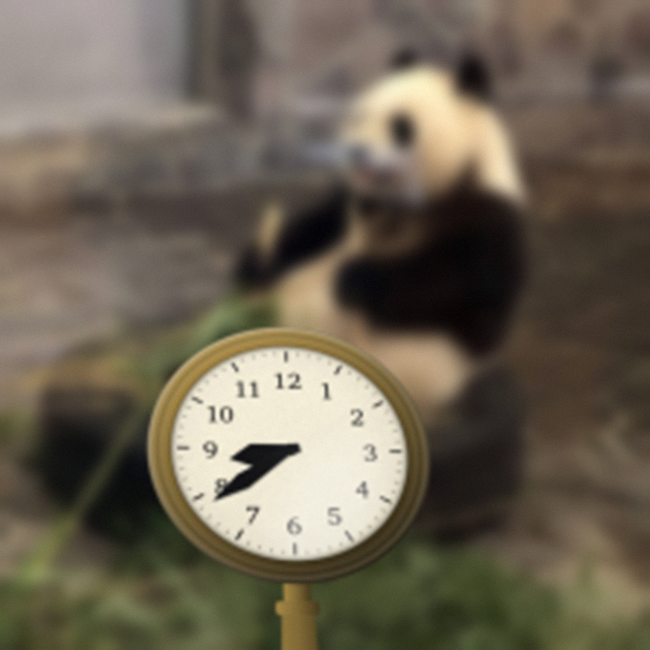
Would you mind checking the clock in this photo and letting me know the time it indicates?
8:39
